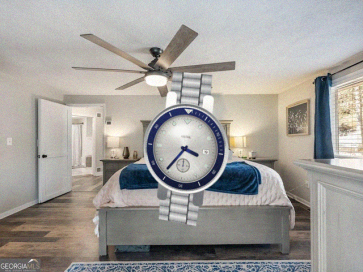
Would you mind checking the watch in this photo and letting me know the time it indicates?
3:36
